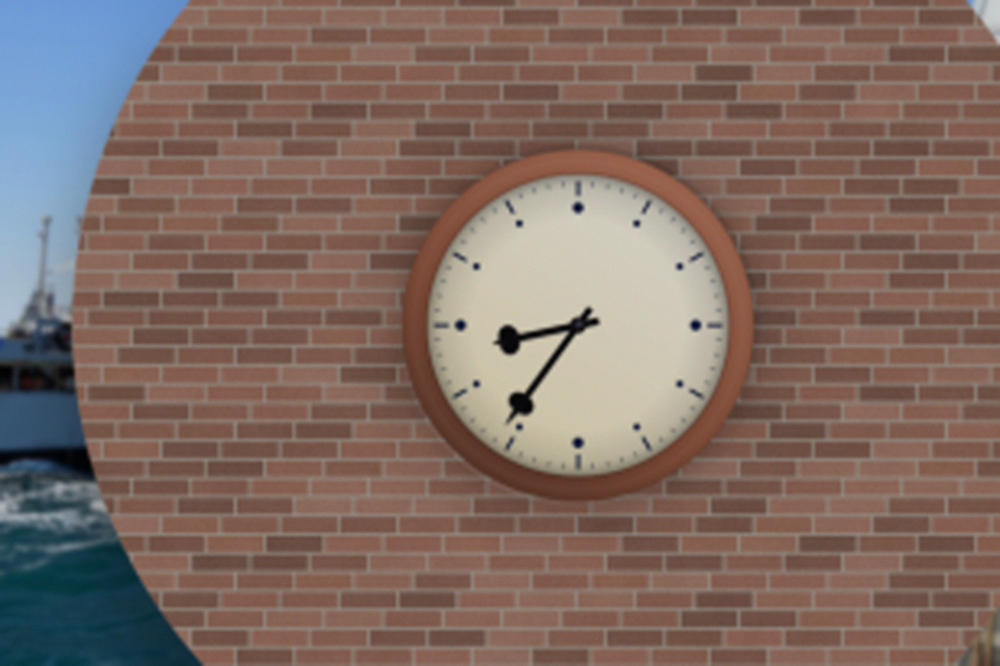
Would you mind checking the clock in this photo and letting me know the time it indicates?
8:36
